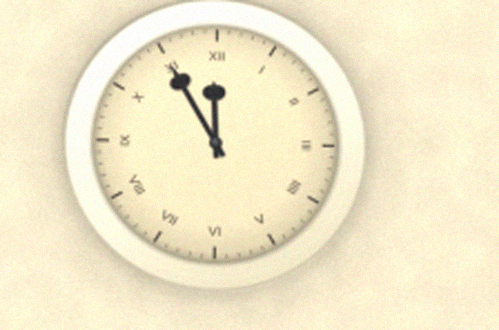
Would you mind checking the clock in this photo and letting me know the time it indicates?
11:55
